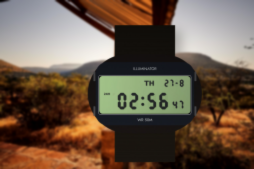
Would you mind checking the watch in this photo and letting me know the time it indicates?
2:56:47
